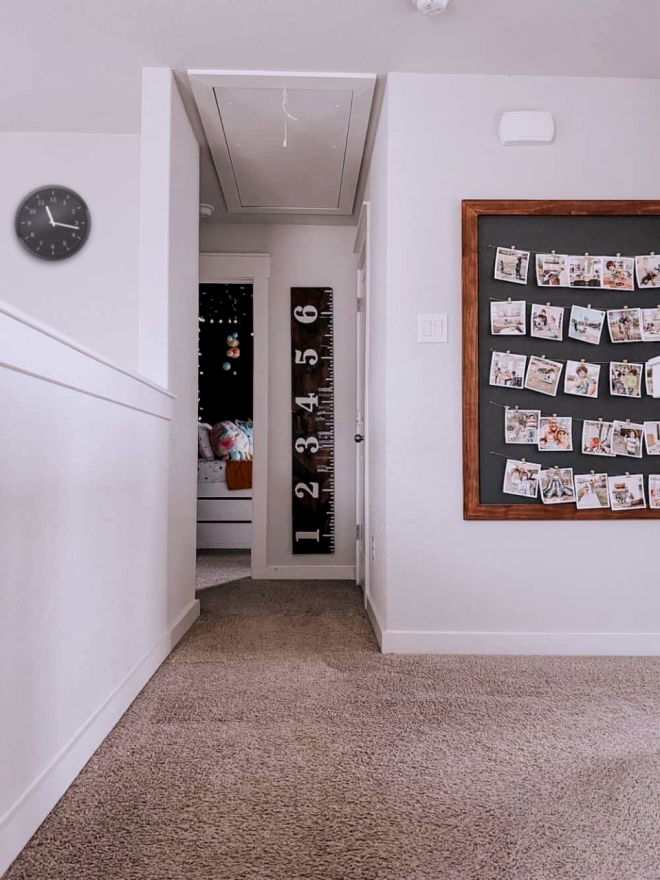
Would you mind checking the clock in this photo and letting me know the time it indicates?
11:17
